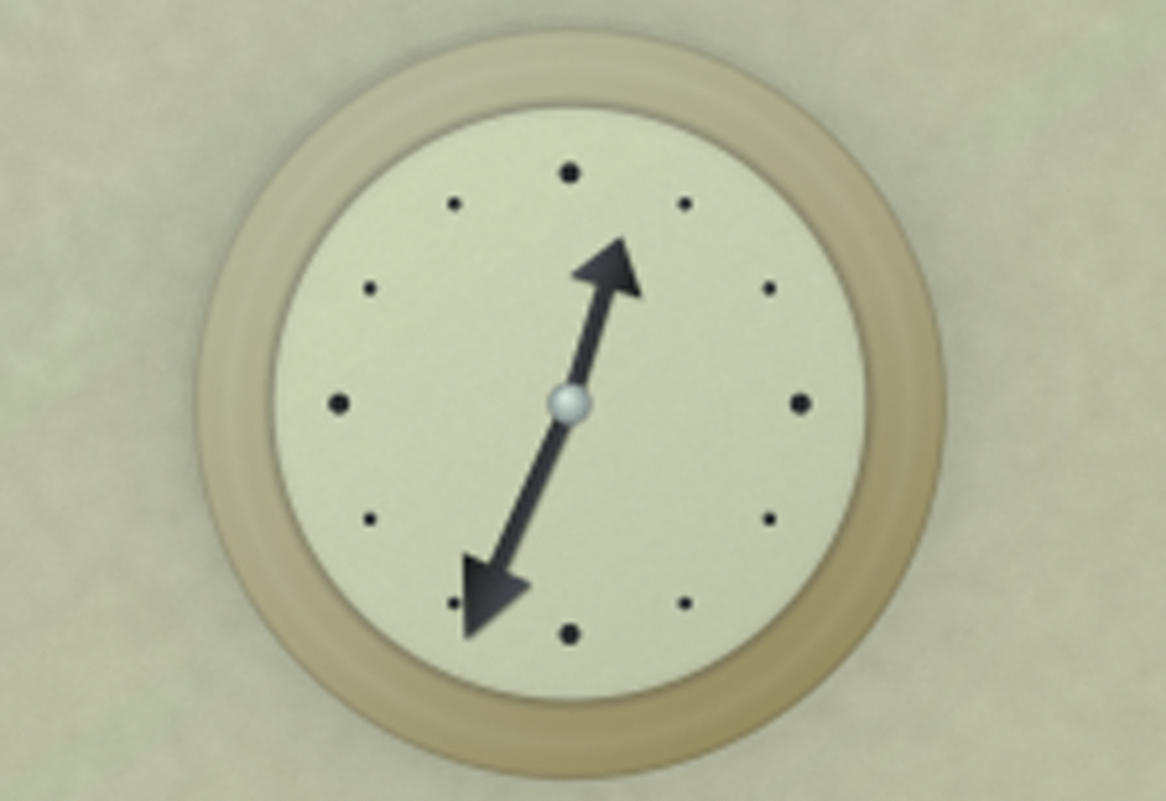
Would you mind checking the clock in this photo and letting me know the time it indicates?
12:34
